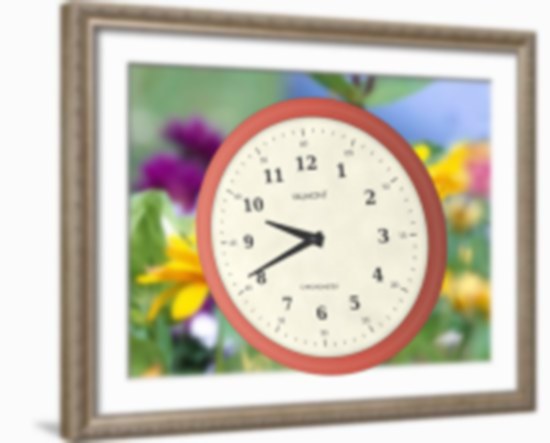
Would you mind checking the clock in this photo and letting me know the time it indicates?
9:41
